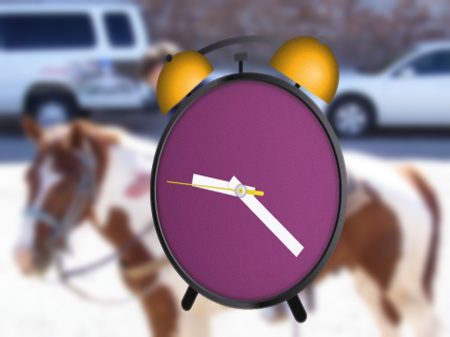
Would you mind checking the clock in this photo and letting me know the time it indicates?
9:21:46
